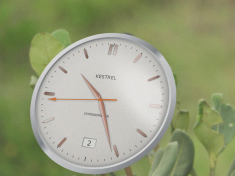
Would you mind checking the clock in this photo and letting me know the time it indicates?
10:25:44
